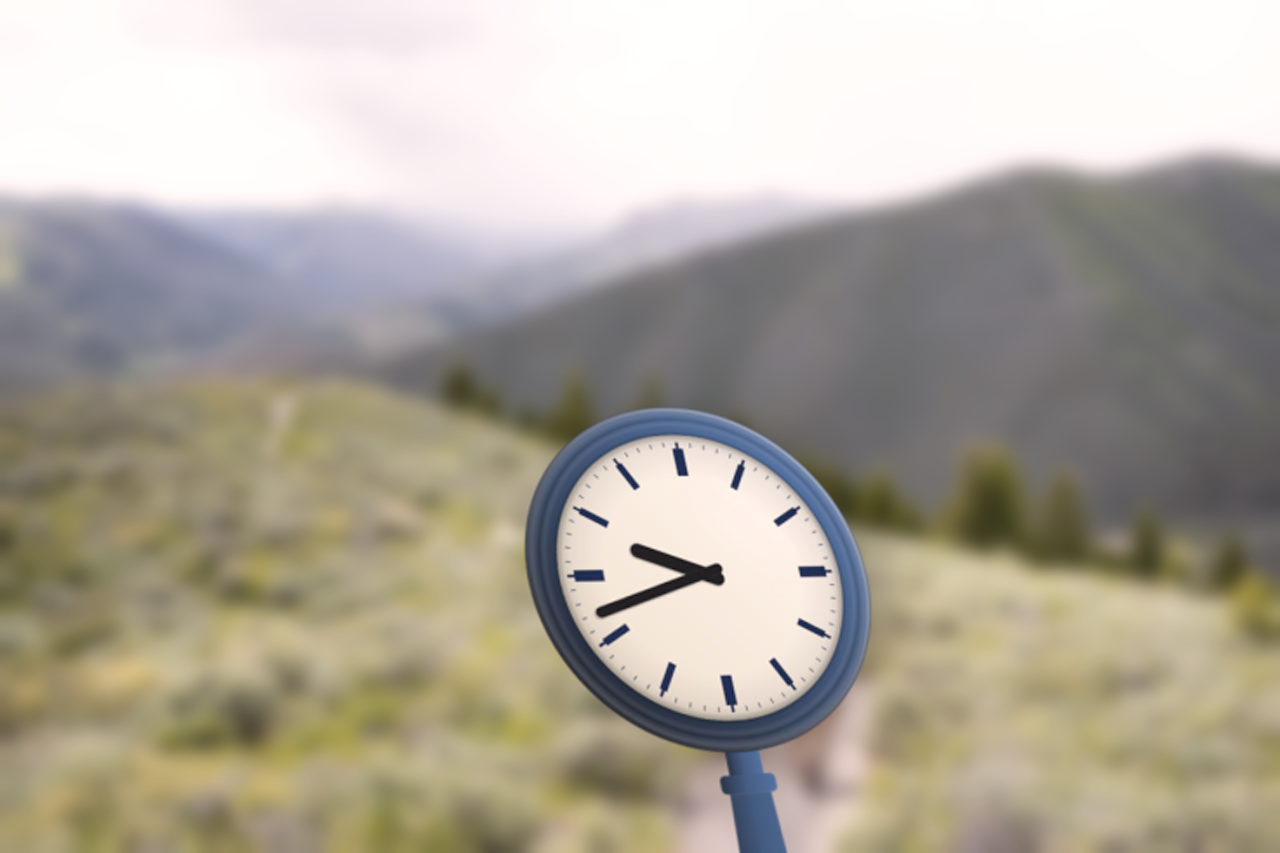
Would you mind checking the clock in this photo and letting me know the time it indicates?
9:42
